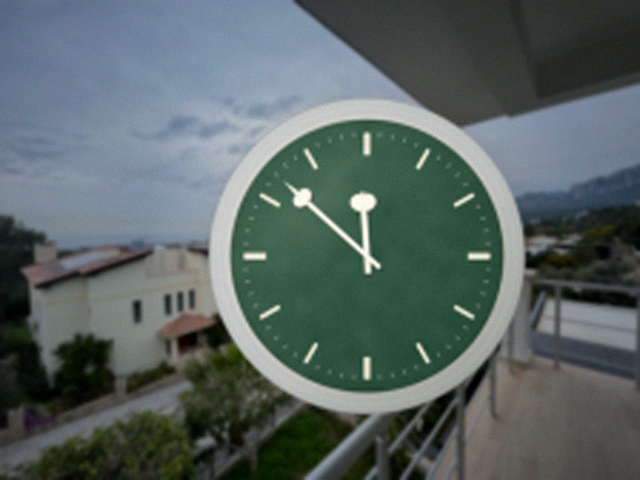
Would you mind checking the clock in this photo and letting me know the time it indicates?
11:52
